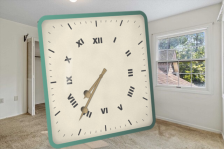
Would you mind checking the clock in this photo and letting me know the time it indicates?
7:36
